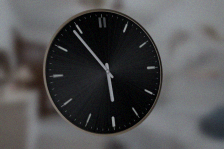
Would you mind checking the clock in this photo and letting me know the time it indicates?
5:54
